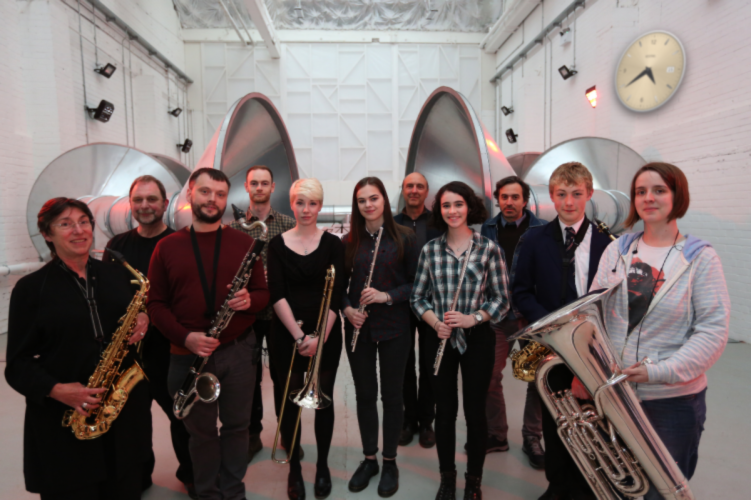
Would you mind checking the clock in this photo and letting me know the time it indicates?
4:39
